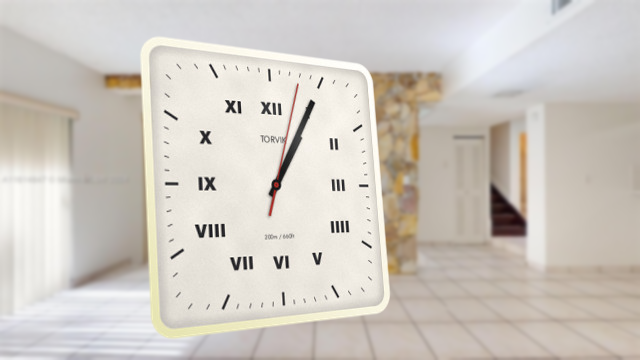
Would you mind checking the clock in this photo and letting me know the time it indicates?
1:05:03
